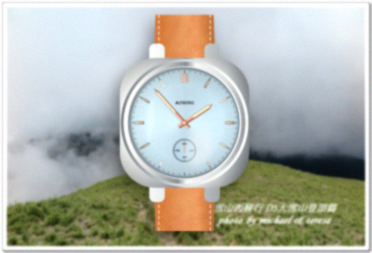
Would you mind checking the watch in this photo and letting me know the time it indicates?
1:53
